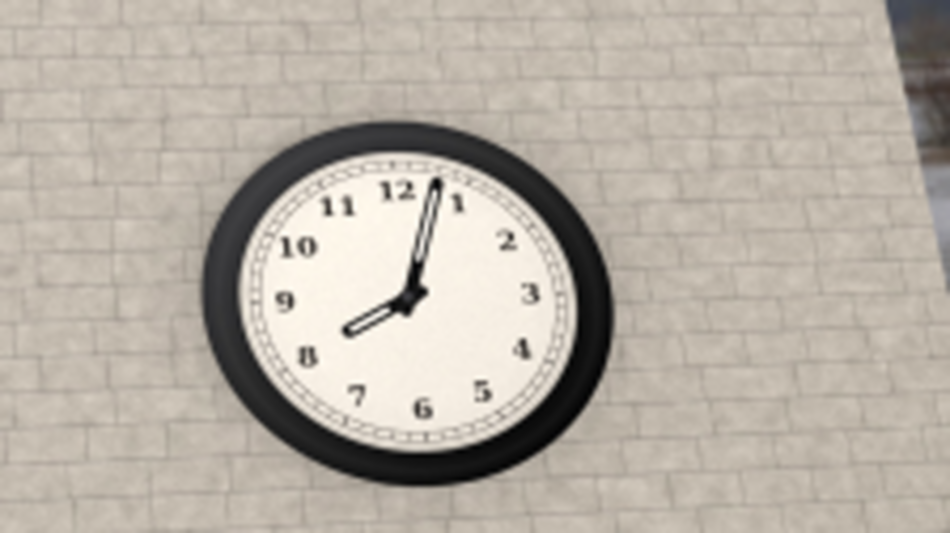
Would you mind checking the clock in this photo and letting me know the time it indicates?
8:03
